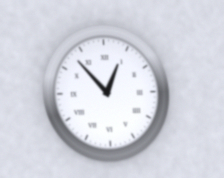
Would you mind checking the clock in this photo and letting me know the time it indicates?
12:53
